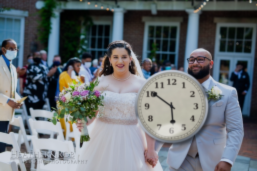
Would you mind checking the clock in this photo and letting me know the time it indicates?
5:51
